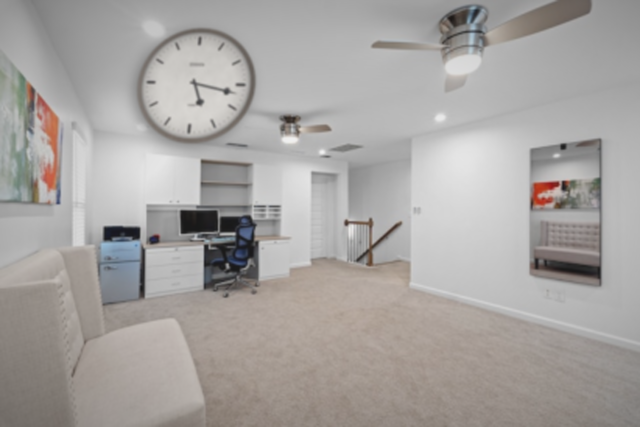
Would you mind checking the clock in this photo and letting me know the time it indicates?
5:17
